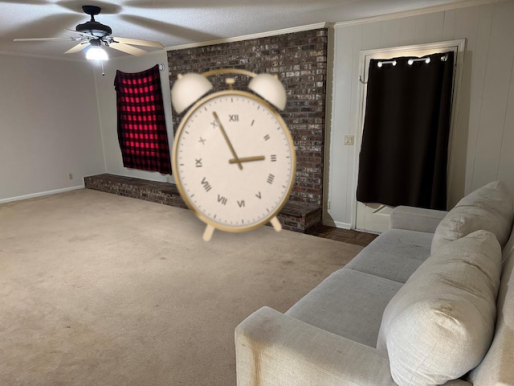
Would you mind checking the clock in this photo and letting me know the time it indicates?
2:56
